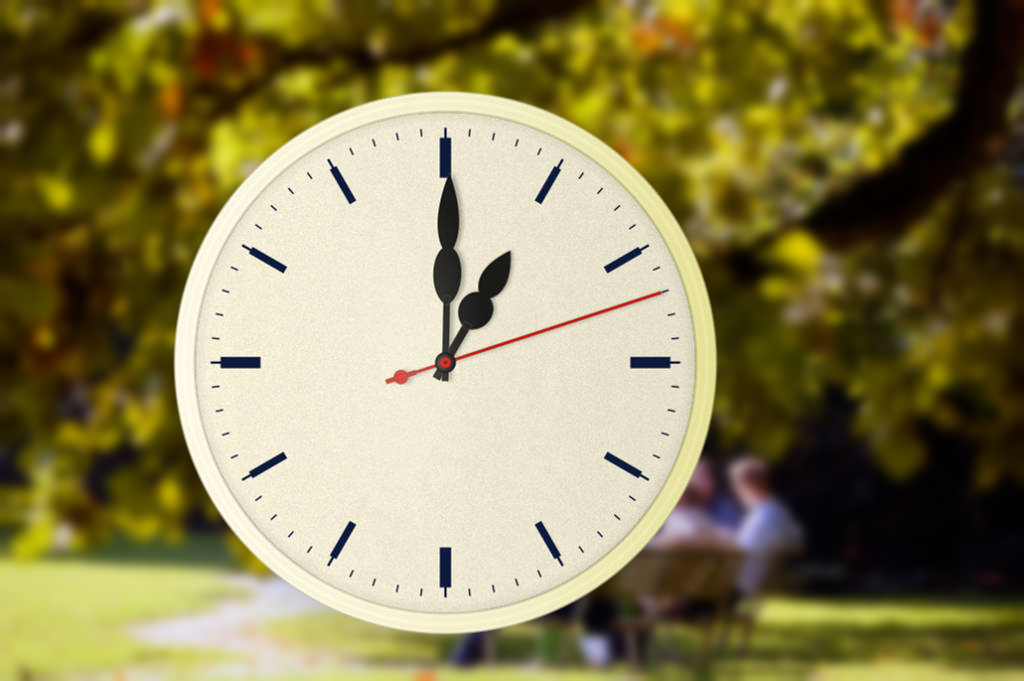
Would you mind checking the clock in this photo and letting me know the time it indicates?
1:00:12
